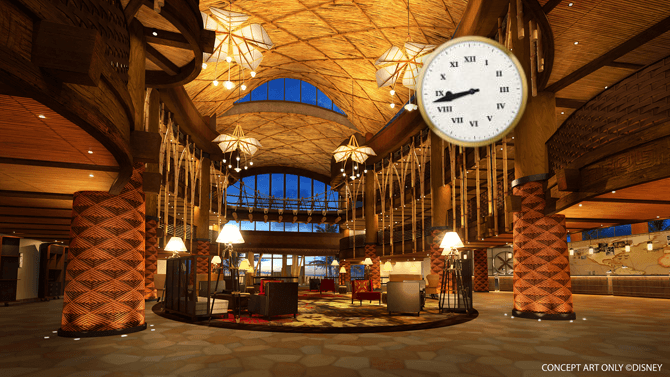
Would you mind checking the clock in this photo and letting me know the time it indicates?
8:43
